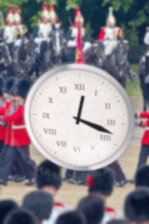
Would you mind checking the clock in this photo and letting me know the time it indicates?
12:18
